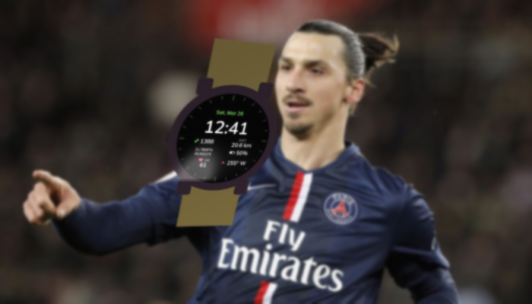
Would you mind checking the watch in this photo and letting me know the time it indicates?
12:41
